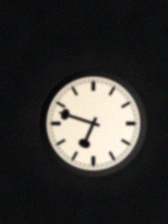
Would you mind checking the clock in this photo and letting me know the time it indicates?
6:48
